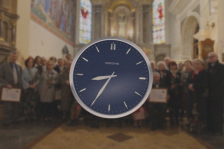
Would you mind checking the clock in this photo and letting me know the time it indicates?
8:35
